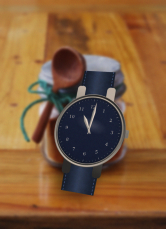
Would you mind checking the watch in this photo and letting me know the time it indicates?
11:01
